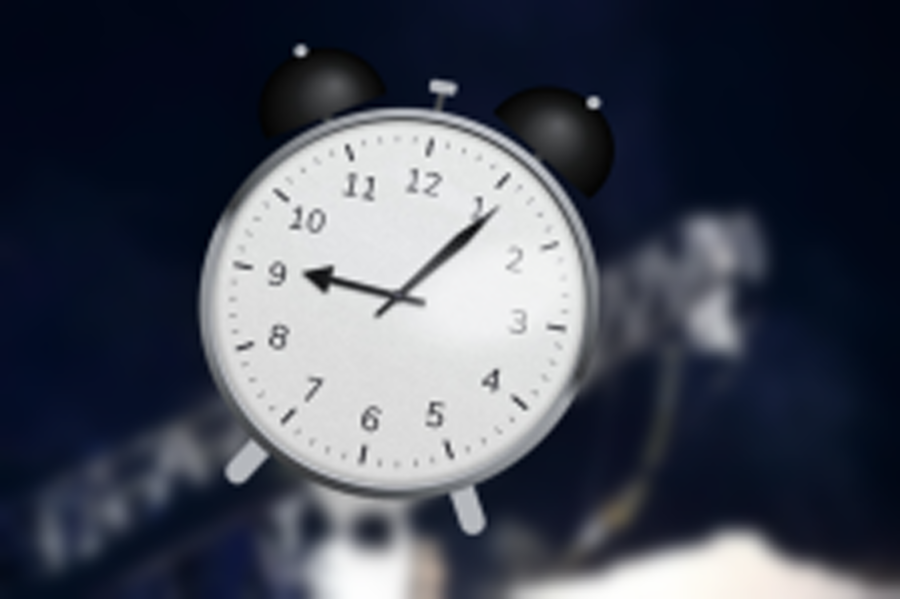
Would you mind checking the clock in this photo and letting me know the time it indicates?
9:06
